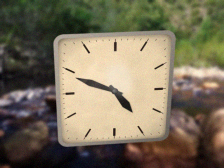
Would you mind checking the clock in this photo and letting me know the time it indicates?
4:49
